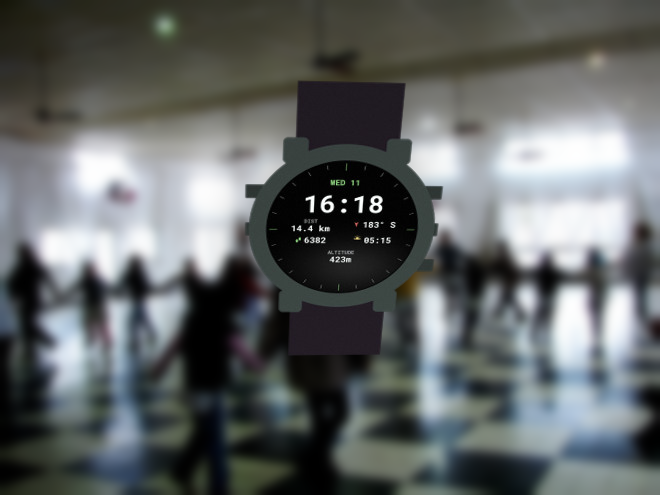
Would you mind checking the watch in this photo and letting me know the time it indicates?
16:18
